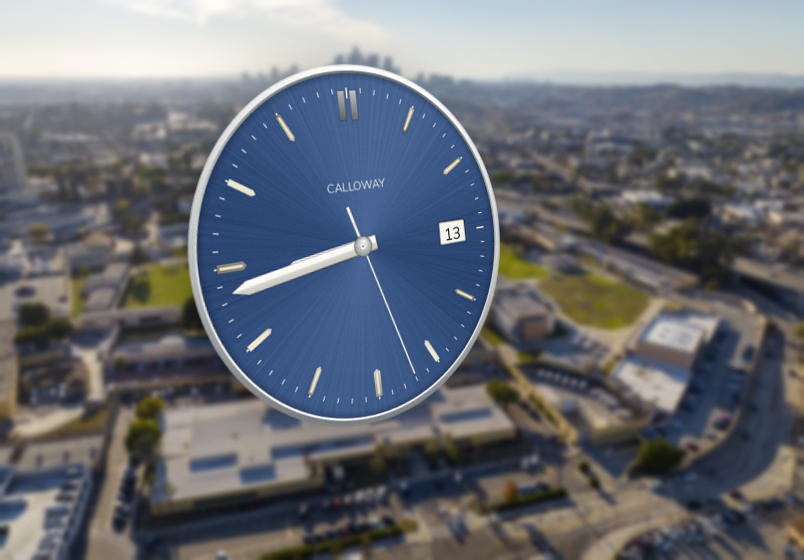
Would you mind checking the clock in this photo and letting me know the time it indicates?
8:43:27
